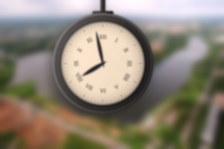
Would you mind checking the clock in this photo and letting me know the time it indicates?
7:58
